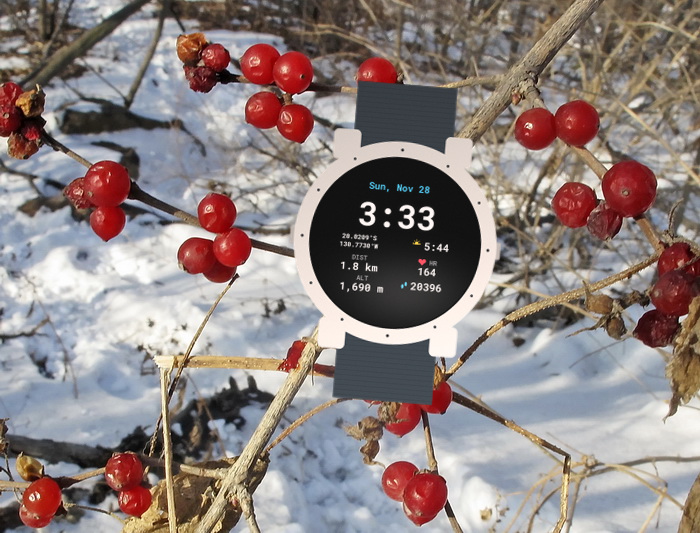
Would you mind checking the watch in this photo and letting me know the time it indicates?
3:33
